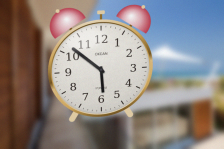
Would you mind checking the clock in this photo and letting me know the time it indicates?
5:52
